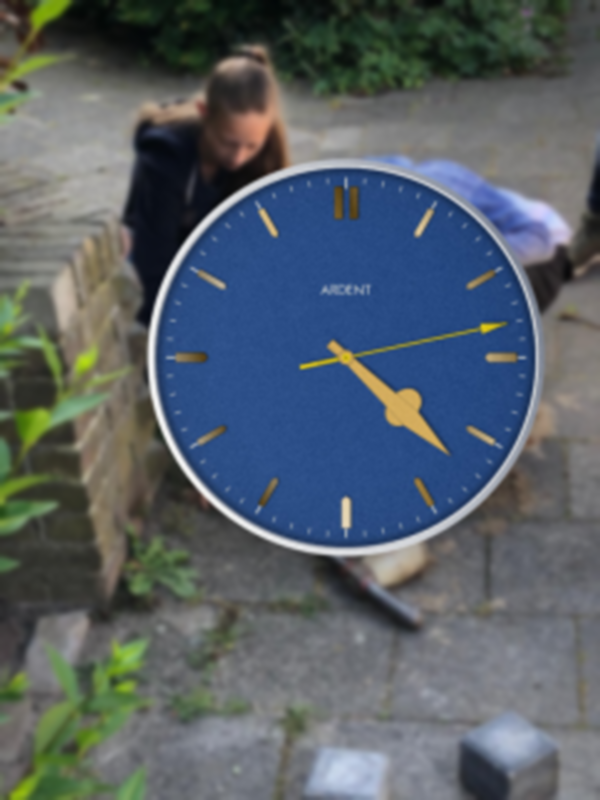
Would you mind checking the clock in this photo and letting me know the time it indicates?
4:22:13
